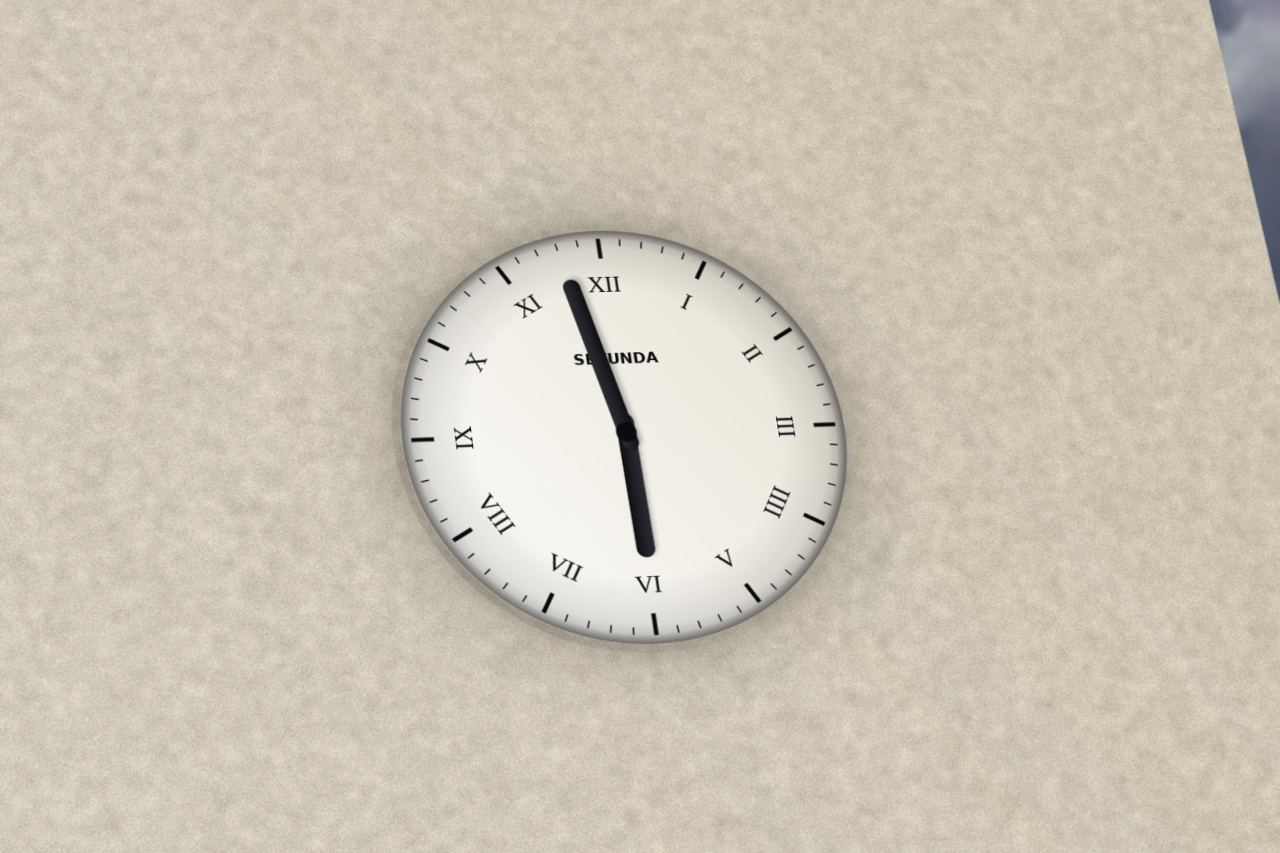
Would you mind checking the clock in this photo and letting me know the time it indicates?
5:58
